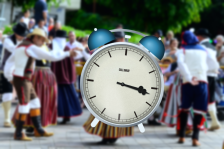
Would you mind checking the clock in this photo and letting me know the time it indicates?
3:17
